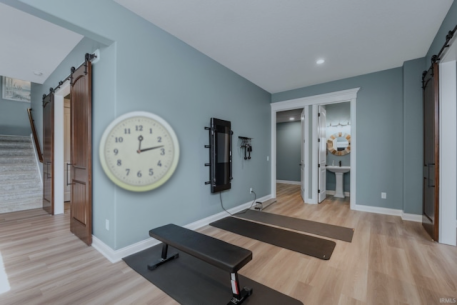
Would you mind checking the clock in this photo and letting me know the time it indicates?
12:13
